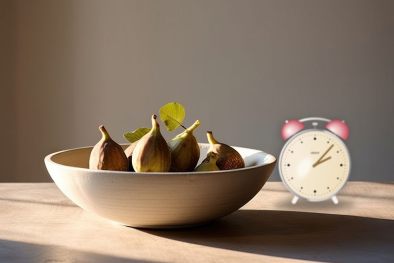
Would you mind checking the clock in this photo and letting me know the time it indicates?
2:07
